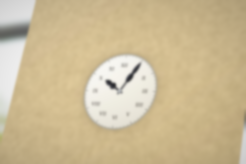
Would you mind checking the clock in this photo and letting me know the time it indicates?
10:05
